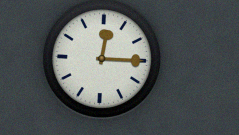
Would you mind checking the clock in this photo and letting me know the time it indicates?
12:15
